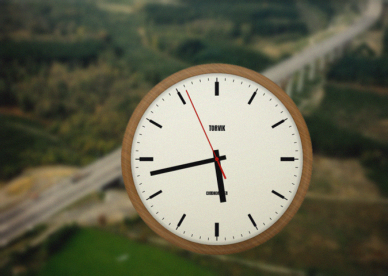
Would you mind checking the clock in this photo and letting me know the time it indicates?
5:42:56
